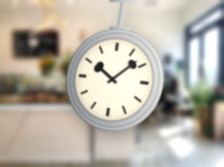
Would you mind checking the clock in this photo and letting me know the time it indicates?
10:08
